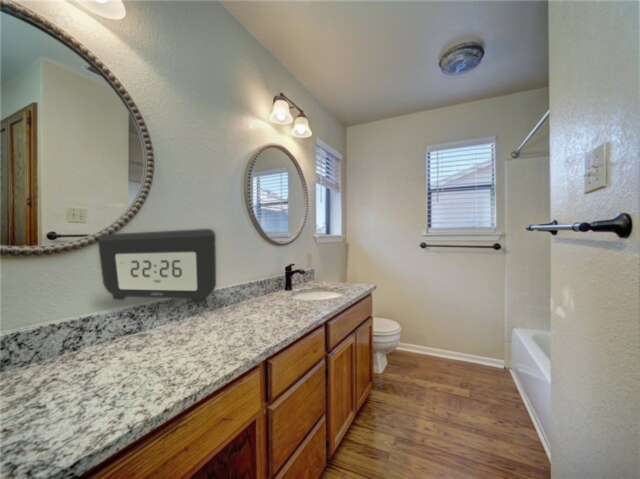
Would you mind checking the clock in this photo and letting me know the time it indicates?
22:26
